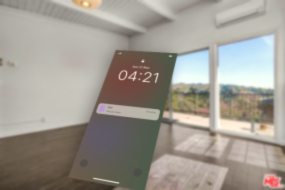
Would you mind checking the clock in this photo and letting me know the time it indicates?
4:21
